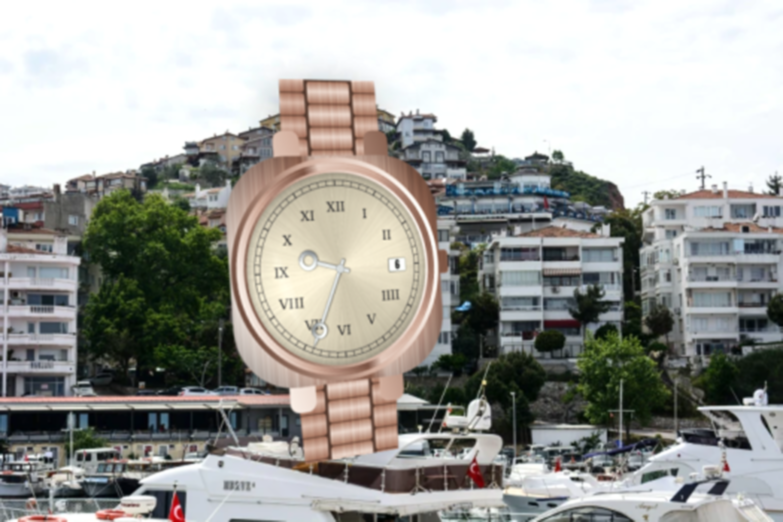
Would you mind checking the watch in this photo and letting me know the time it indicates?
9:34
